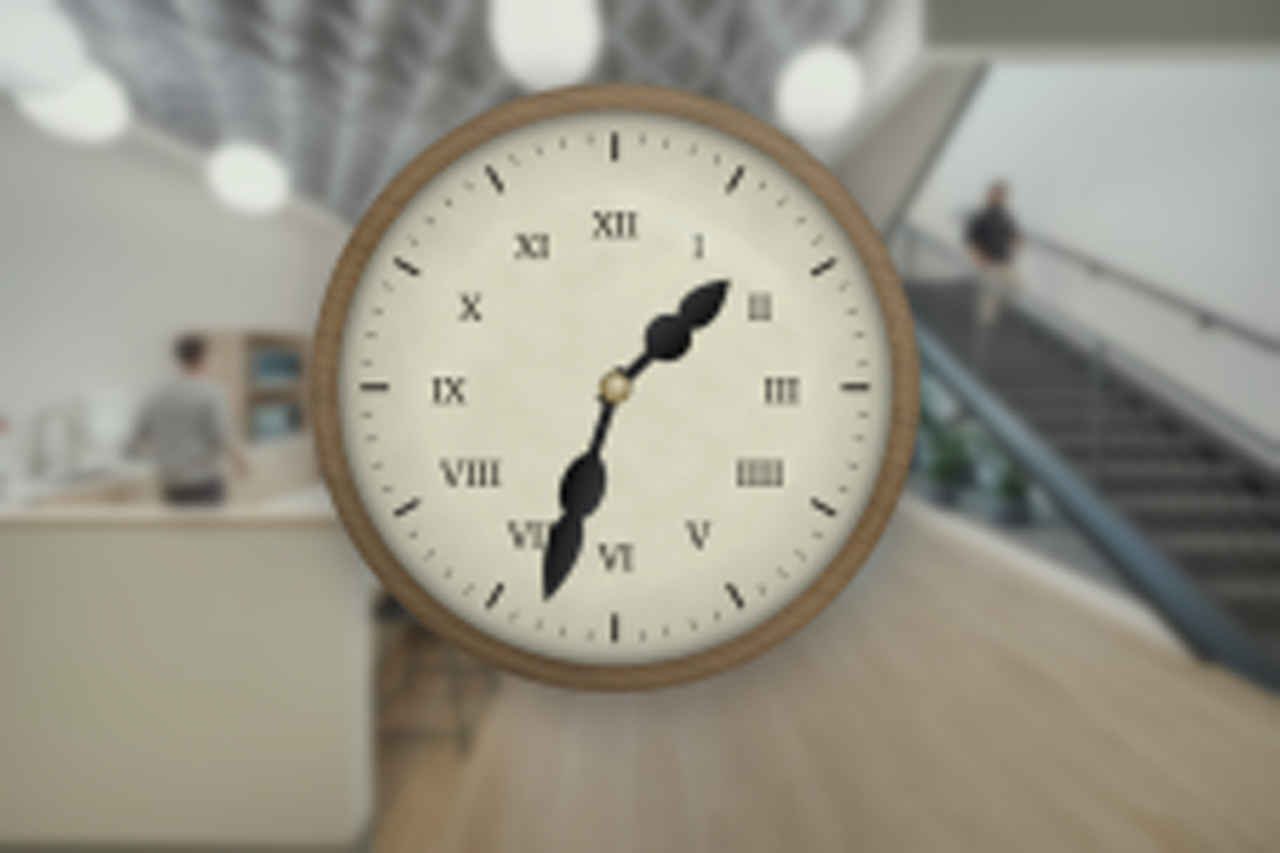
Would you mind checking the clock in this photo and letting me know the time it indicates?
1:33
